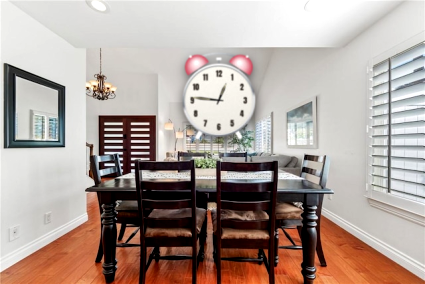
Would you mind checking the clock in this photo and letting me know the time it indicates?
12:46
